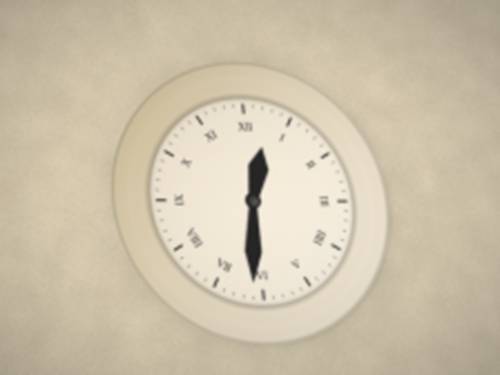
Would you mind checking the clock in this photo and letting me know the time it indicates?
12:31
